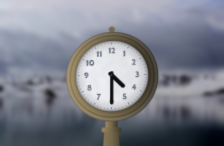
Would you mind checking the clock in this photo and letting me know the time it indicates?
4:30
